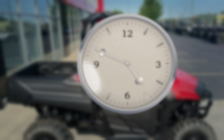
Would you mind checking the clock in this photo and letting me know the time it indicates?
4:49
